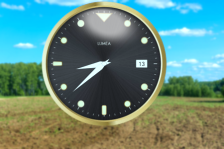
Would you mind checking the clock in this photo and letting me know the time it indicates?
8:38
